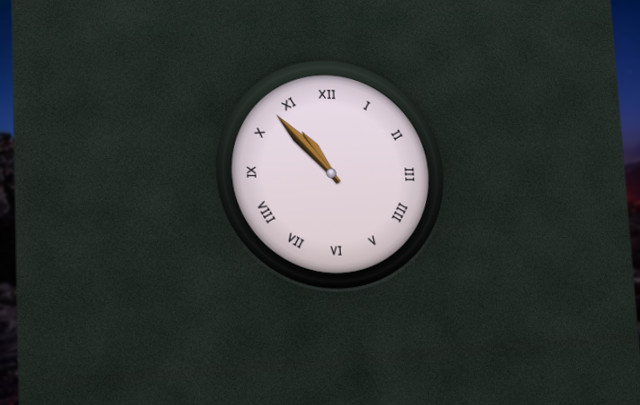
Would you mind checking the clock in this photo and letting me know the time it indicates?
10:53
